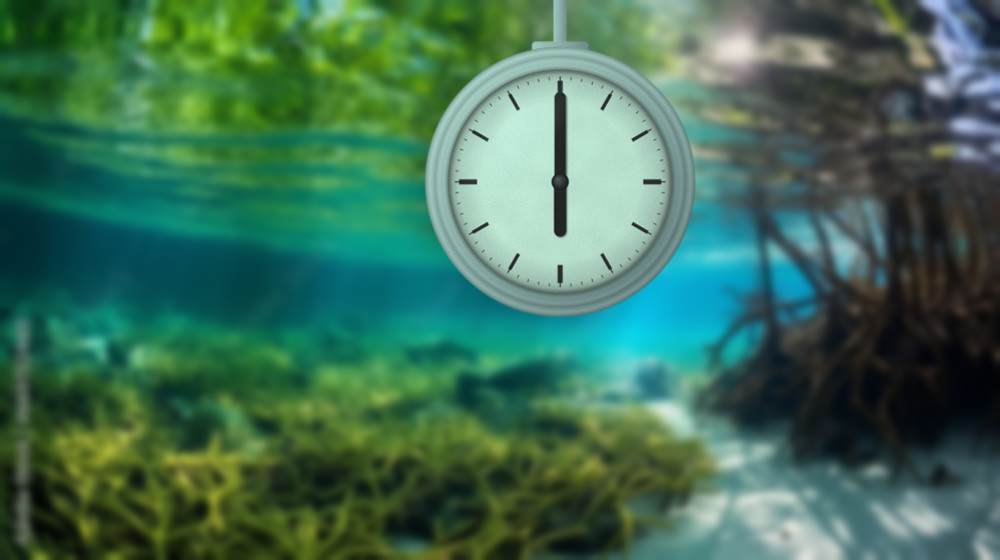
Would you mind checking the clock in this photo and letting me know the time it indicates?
6:00
